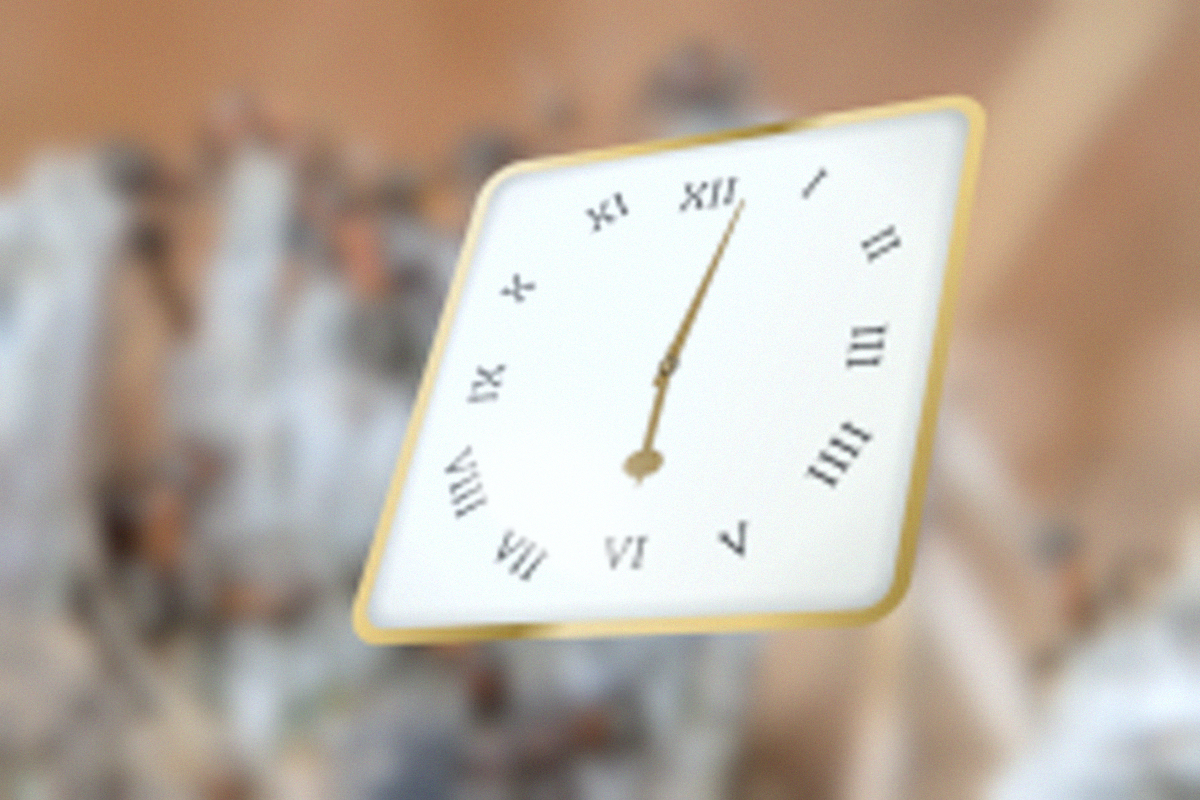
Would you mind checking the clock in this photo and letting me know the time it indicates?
6:02
